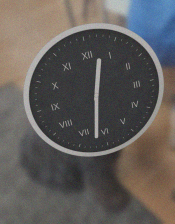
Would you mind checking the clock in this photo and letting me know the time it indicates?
12:32
